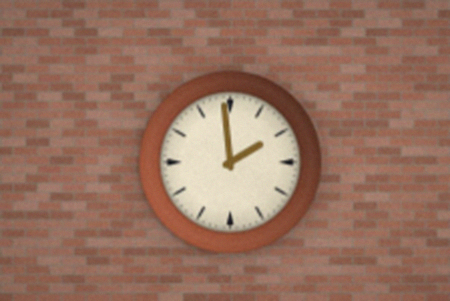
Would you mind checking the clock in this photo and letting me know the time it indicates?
1:59
